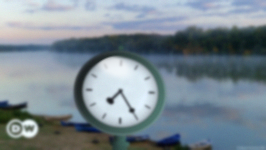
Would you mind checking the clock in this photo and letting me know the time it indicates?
7:25
